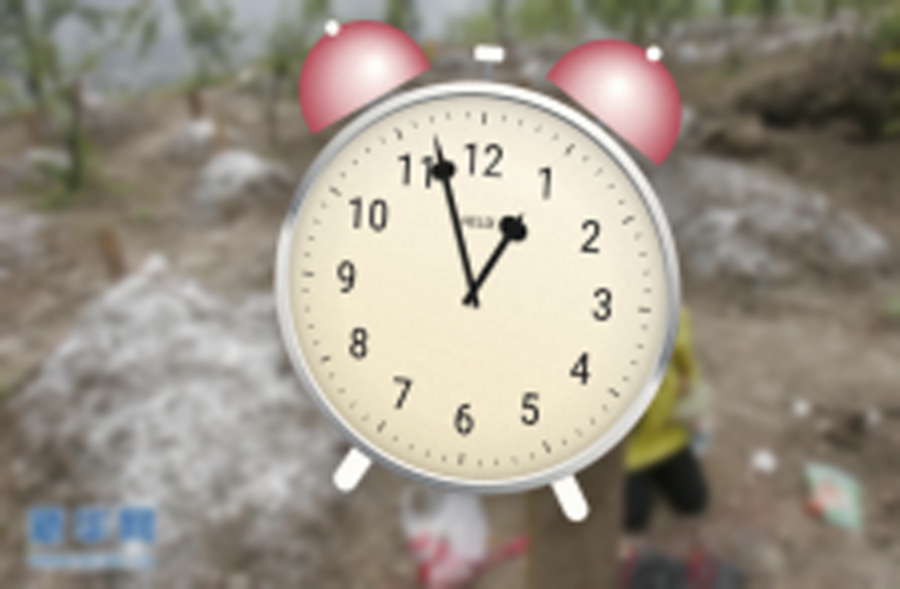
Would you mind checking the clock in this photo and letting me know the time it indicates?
12:57
